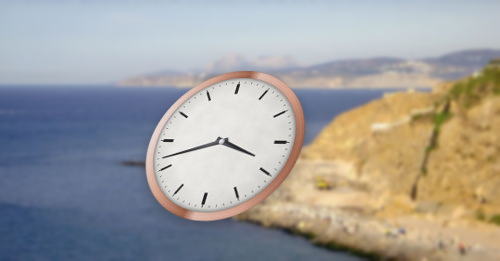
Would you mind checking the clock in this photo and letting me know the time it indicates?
3:42
